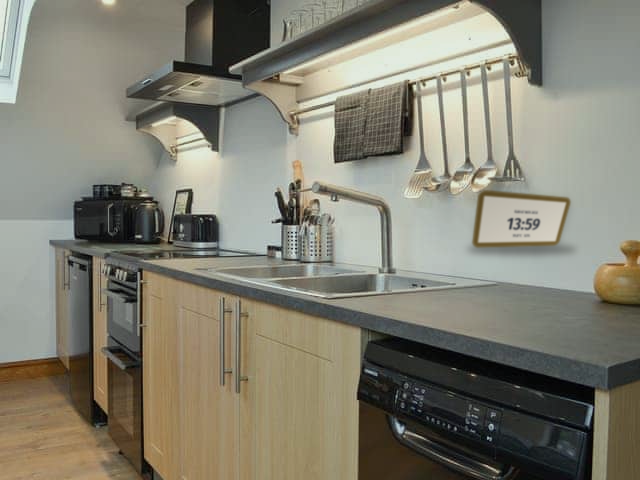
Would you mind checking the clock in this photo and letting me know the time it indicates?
13:59
